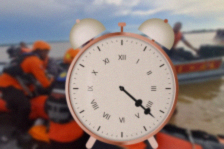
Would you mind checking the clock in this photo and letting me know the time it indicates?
4:22
